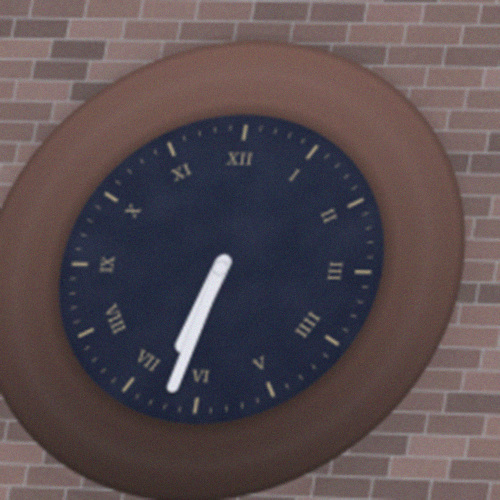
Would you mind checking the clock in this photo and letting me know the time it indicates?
6:32
